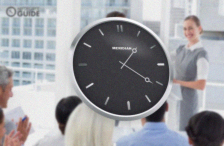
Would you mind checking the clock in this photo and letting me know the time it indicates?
1:21
